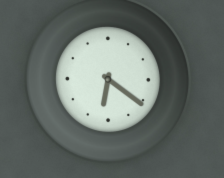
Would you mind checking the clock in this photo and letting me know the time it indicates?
6:21
